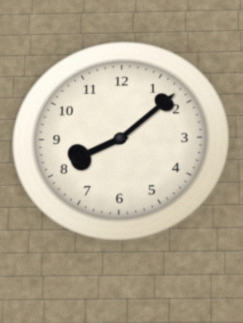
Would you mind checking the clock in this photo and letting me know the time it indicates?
8:08
